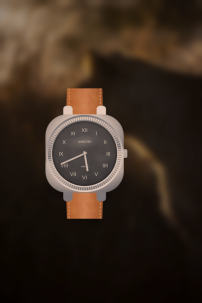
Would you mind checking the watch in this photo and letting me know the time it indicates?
5:41
